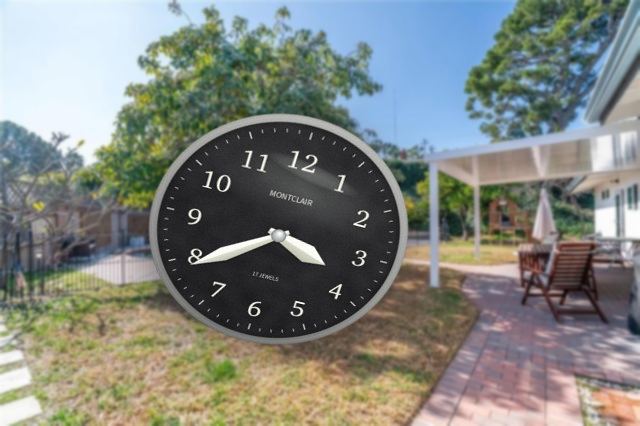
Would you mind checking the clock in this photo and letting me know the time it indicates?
3:39
